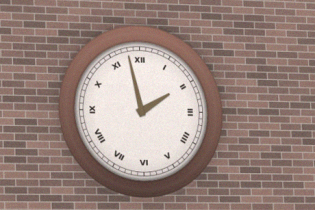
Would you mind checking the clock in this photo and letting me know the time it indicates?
1:58
